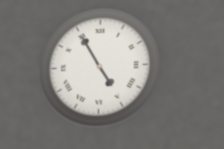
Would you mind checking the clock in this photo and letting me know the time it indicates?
4:55
